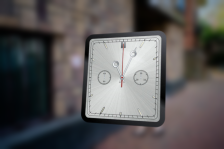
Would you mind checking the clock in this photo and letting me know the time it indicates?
11:04
